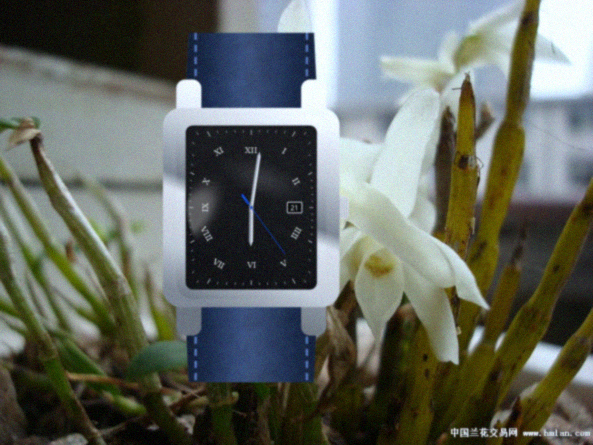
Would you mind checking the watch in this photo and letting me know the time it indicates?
6:01:24
